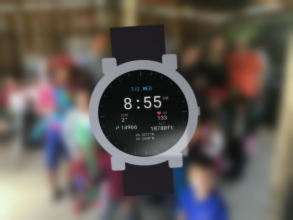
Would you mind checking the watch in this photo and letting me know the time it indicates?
8:55
